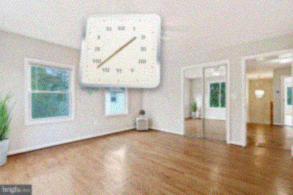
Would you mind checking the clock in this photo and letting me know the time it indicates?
1:38
